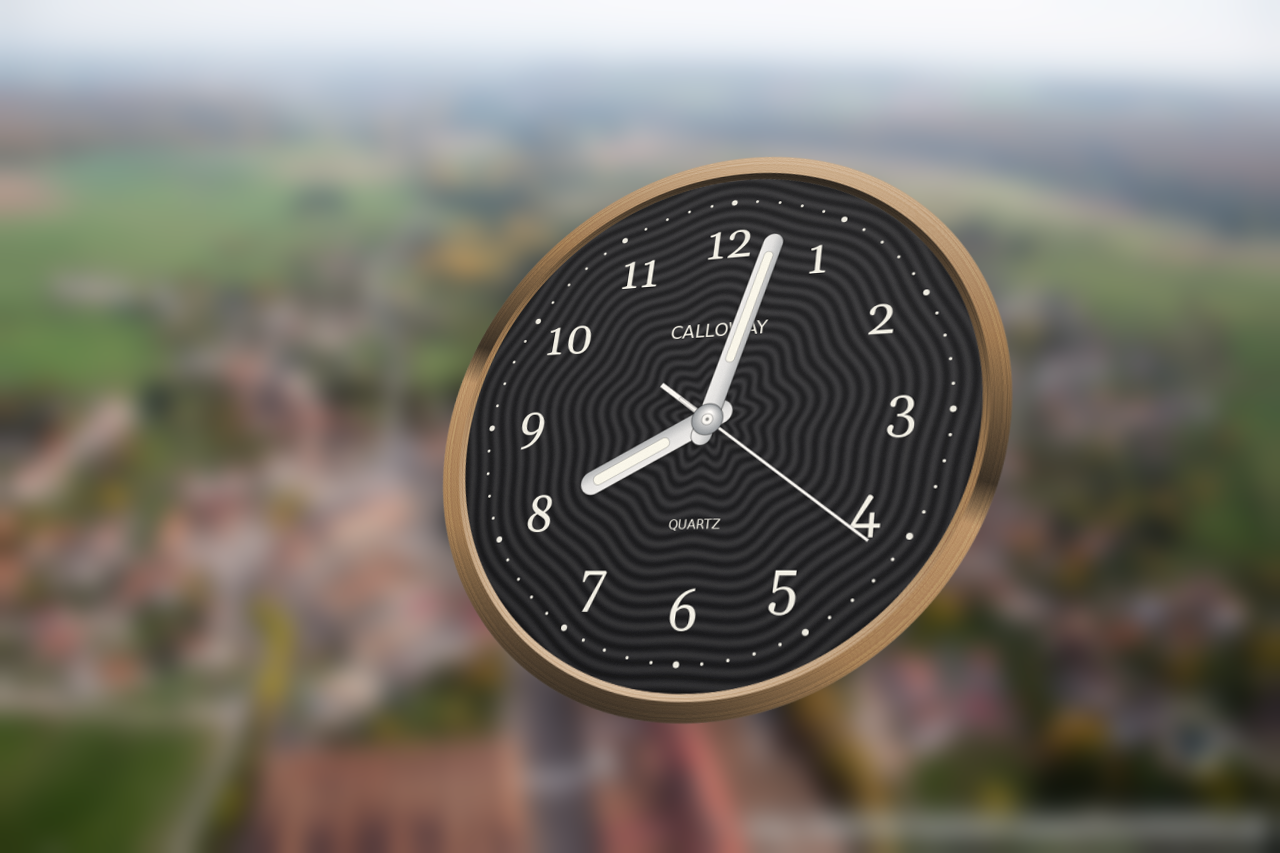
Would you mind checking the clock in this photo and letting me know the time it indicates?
8:02:21
